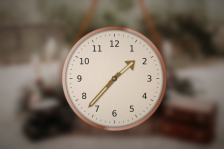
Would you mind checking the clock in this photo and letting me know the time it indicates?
1:37
